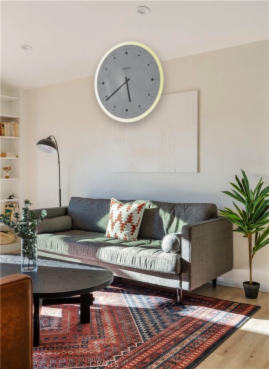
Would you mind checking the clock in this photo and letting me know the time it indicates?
5:39
